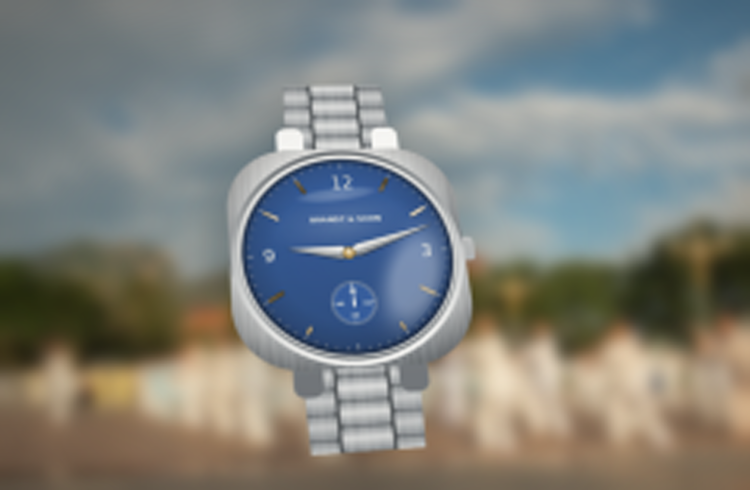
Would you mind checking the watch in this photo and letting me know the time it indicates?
9:12
